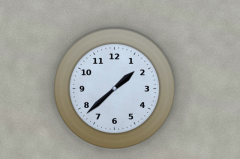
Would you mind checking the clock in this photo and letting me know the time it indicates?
1:38
